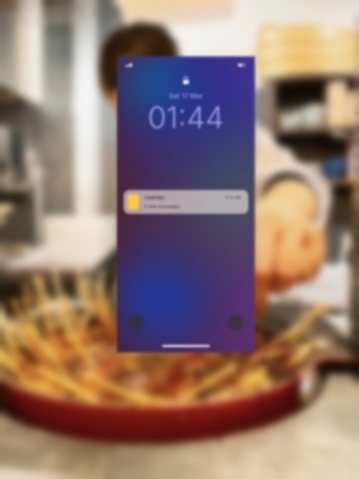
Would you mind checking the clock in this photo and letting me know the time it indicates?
1:44
